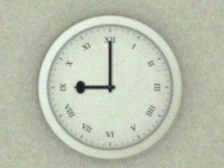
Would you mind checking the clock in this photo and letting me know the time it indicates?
9:00
